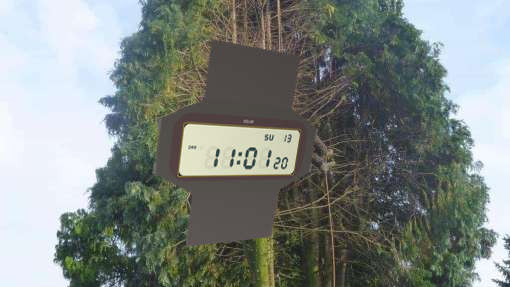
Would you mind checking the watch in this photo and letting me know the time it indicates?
11:01:20
